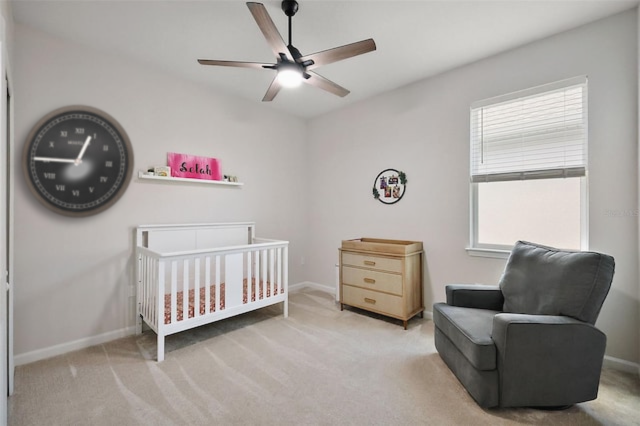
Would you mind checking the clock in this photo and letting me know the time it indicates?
12:45
